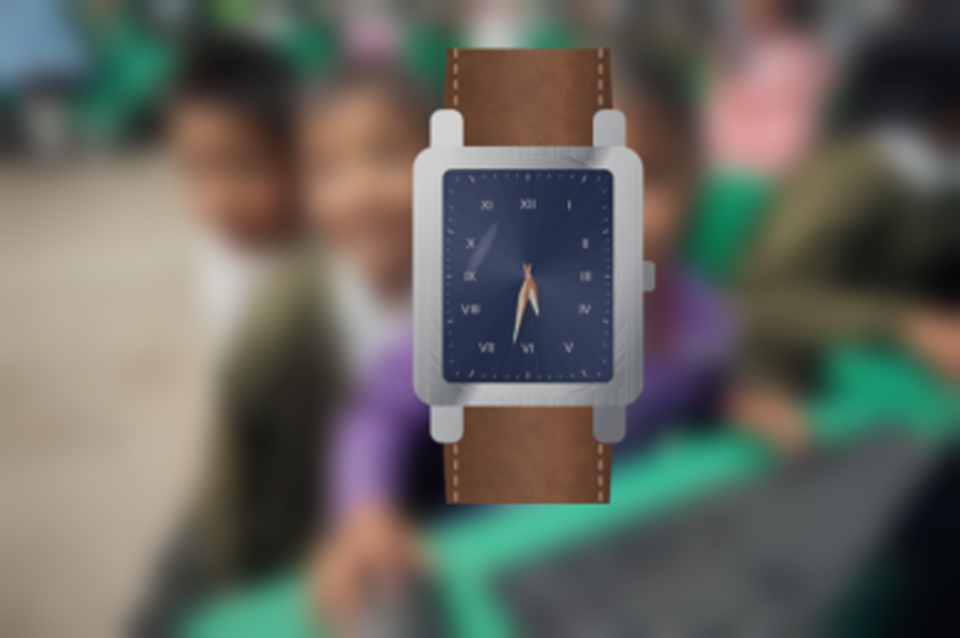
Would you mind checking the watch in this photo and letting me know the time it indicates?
5:32
